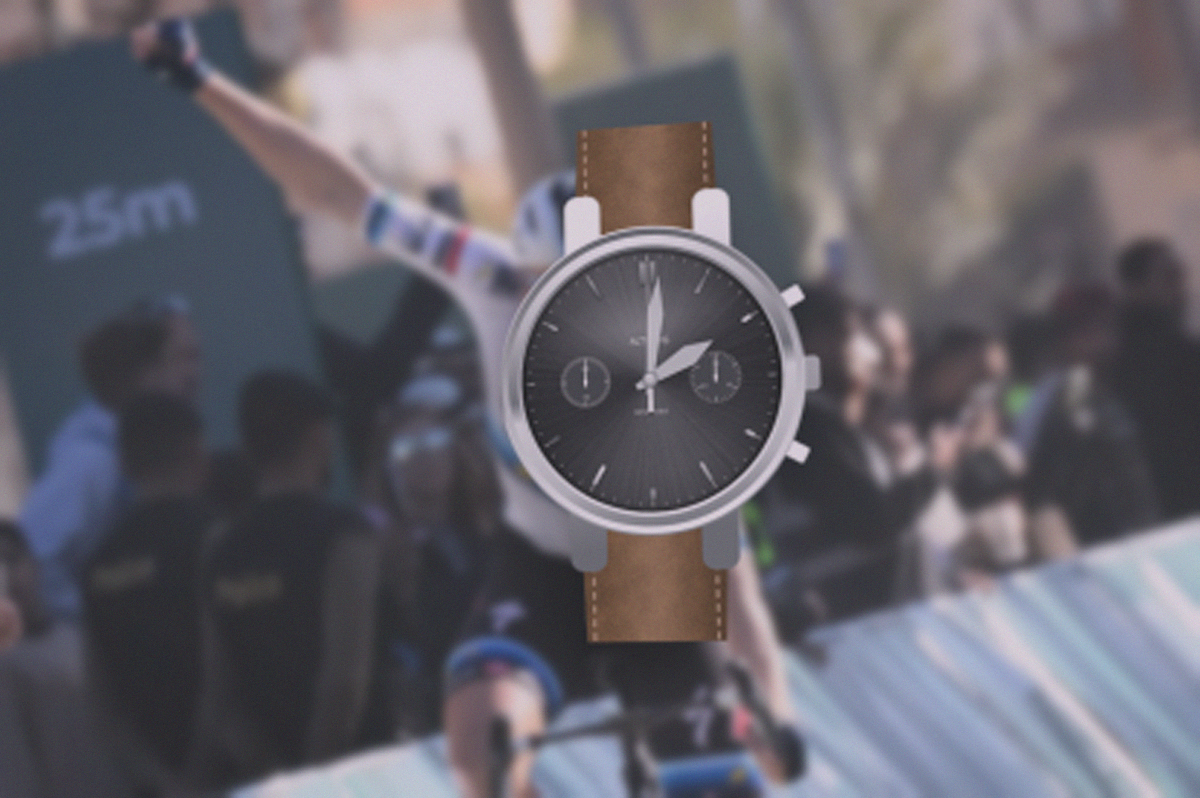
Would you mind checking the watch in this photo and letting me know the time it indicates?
2:01
